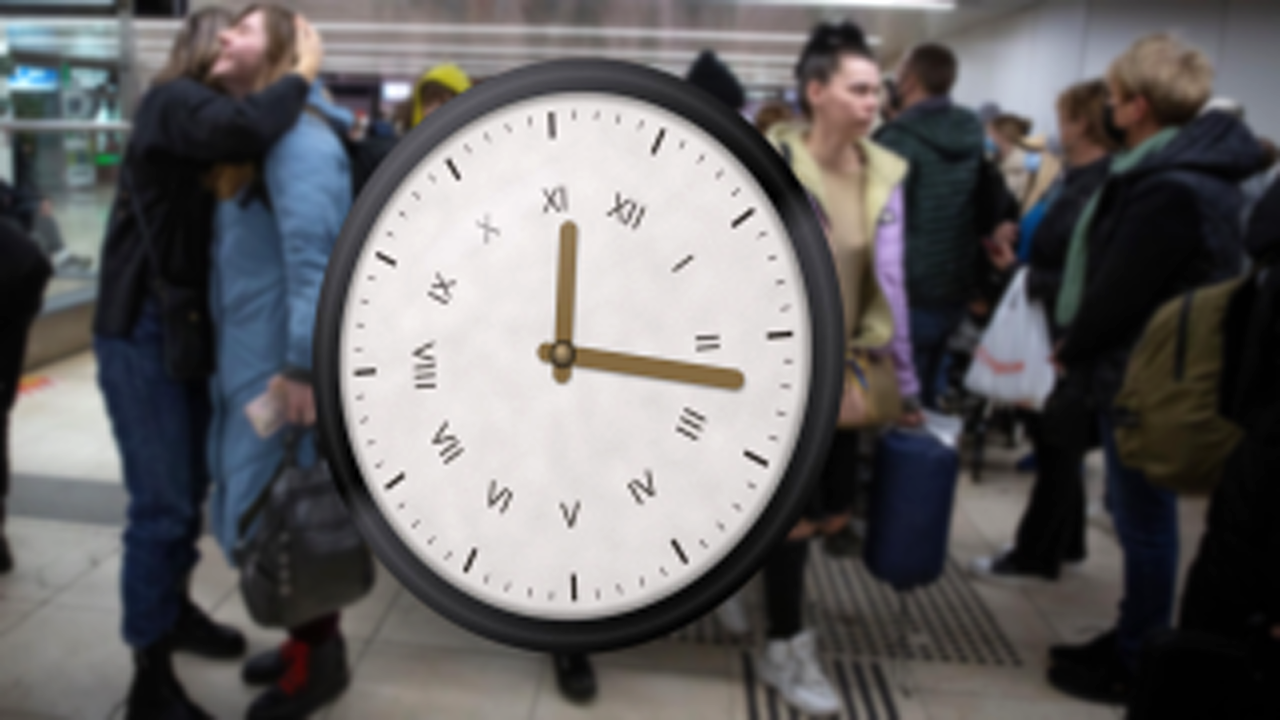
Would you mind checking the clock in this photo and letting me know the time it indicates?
11:12
